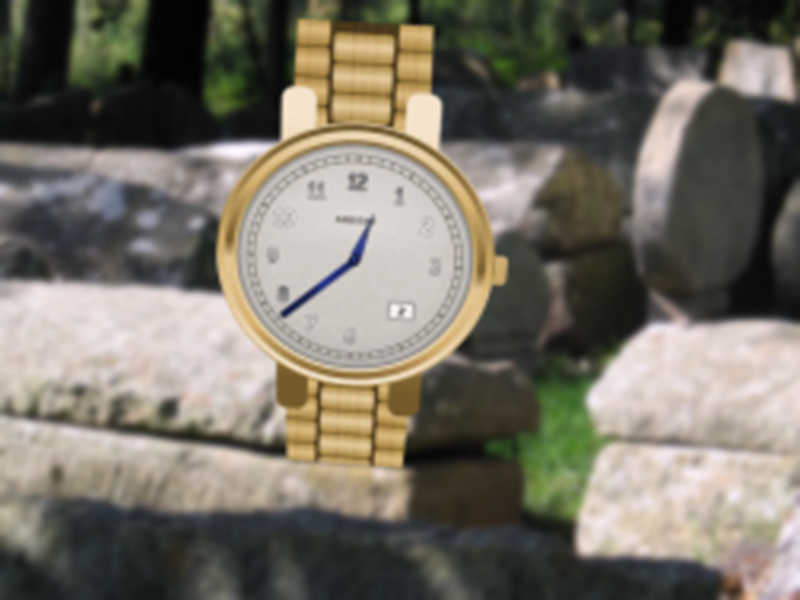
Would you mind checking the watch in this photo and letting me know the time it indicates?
12:38
